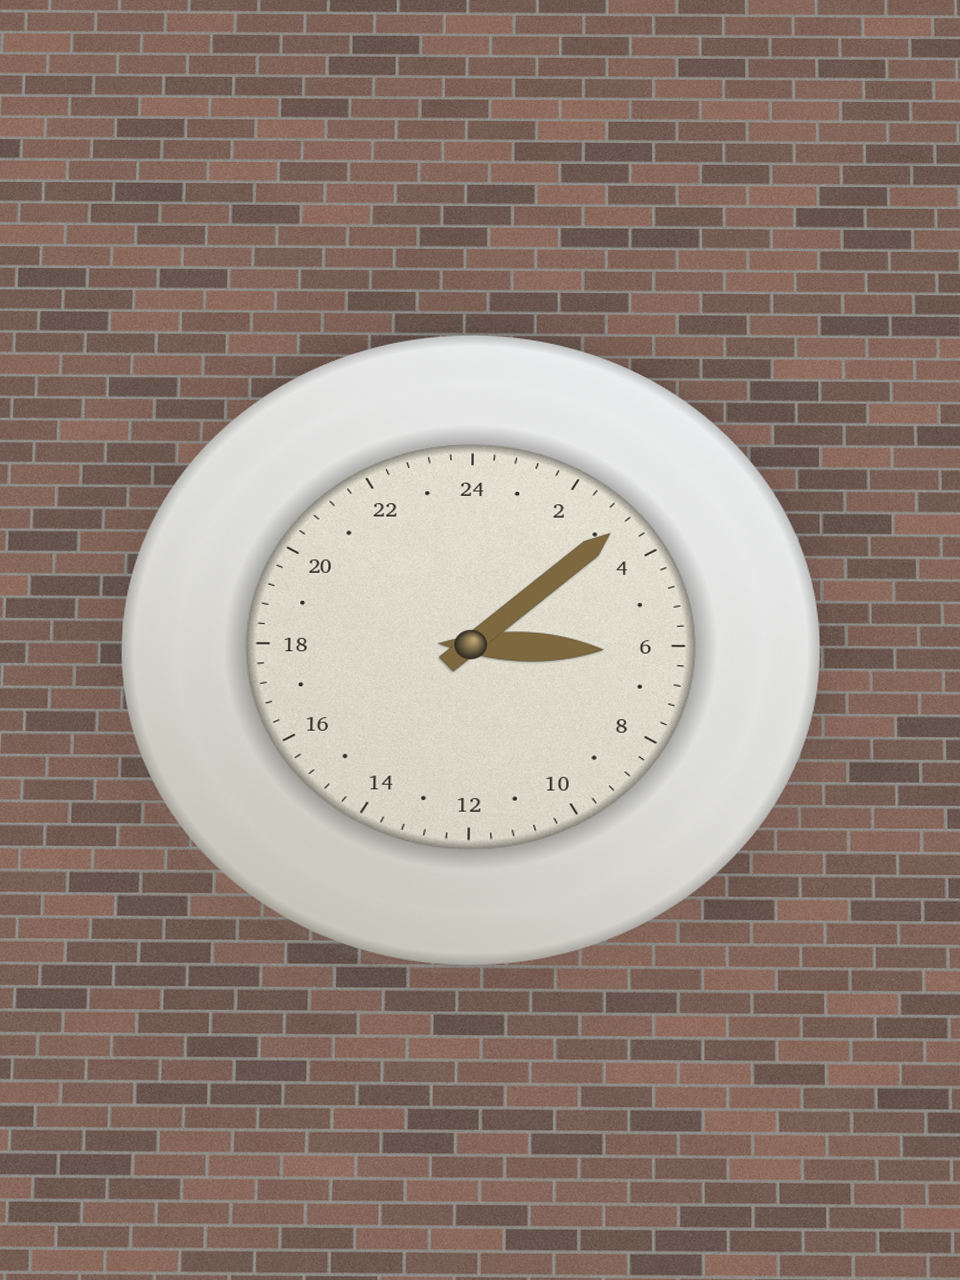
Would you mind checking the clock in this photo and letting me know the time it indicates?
6:08
